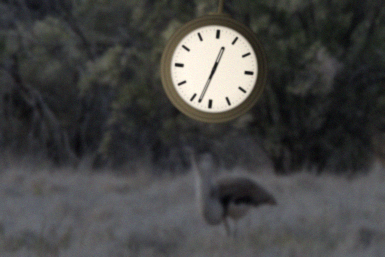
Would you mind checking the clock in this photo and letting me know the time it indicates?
12:33
